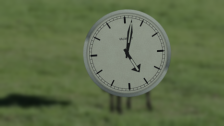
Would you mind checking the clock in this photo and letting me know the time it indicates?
5:02
